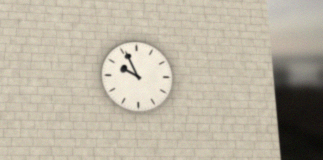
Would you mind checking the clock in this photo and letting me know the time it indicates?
9:56
